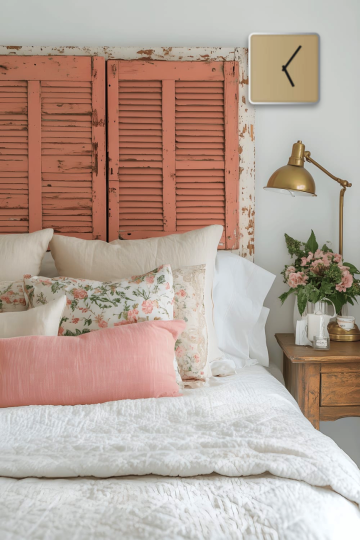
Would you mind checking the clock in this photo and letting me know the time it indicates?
5:06
